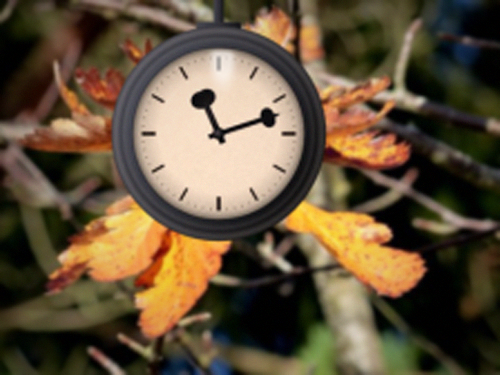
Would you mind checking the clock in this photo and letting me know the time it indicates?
11:12
